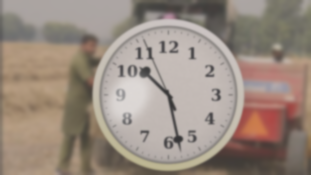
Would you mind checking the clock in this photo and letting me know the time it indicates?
10:27:56
